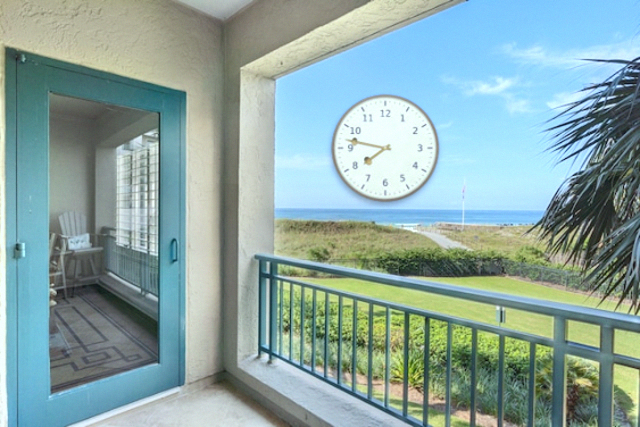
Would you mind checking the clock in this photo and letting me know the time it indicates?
7:47
